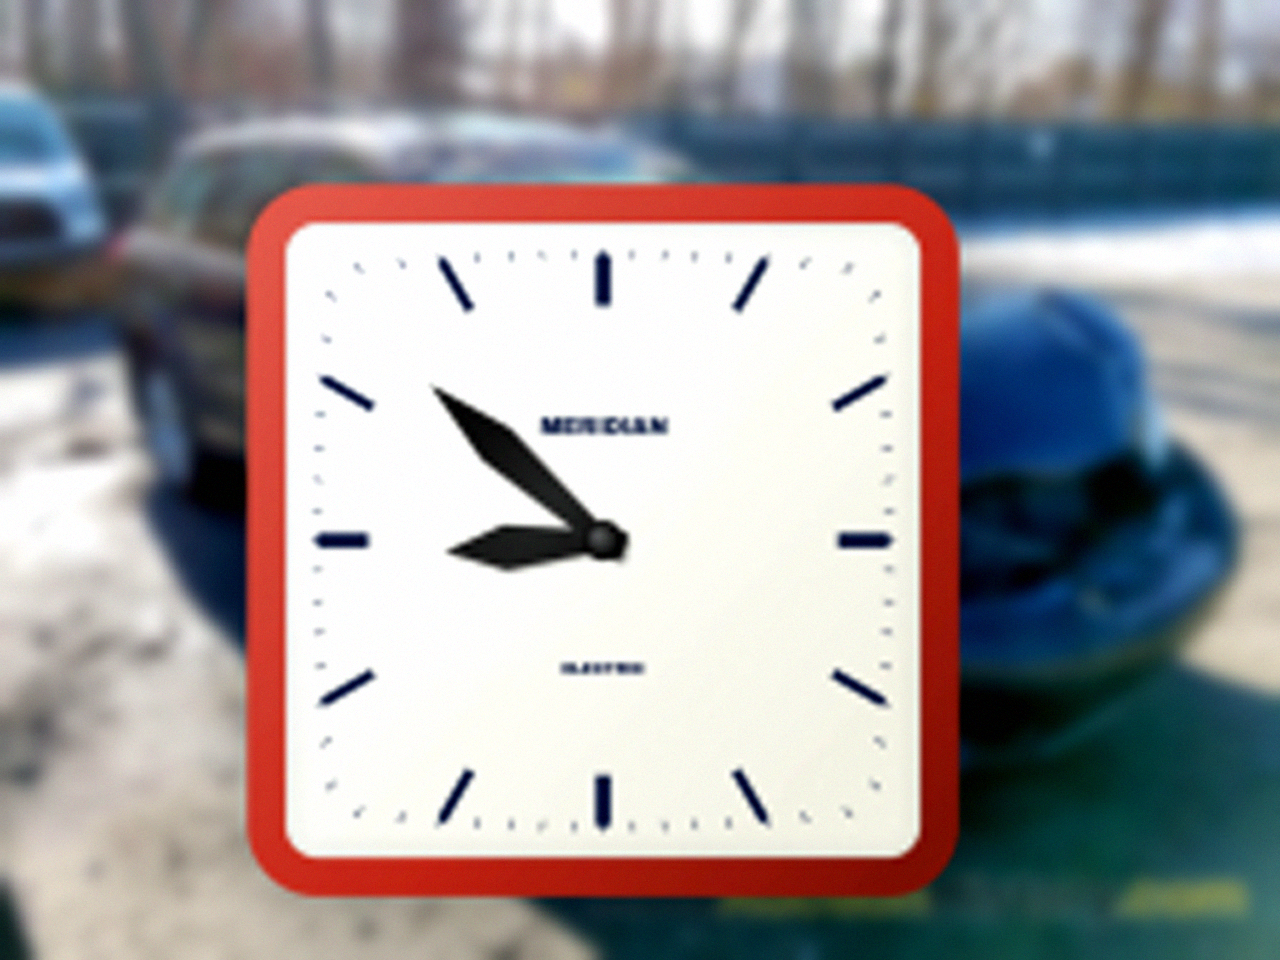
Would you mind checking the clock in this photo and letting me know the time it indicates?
8:52
